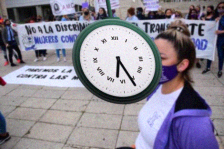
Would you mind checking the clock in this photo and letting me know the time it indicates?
6:26
